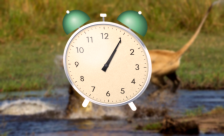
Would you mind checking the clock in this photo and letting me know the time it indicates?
1:05
